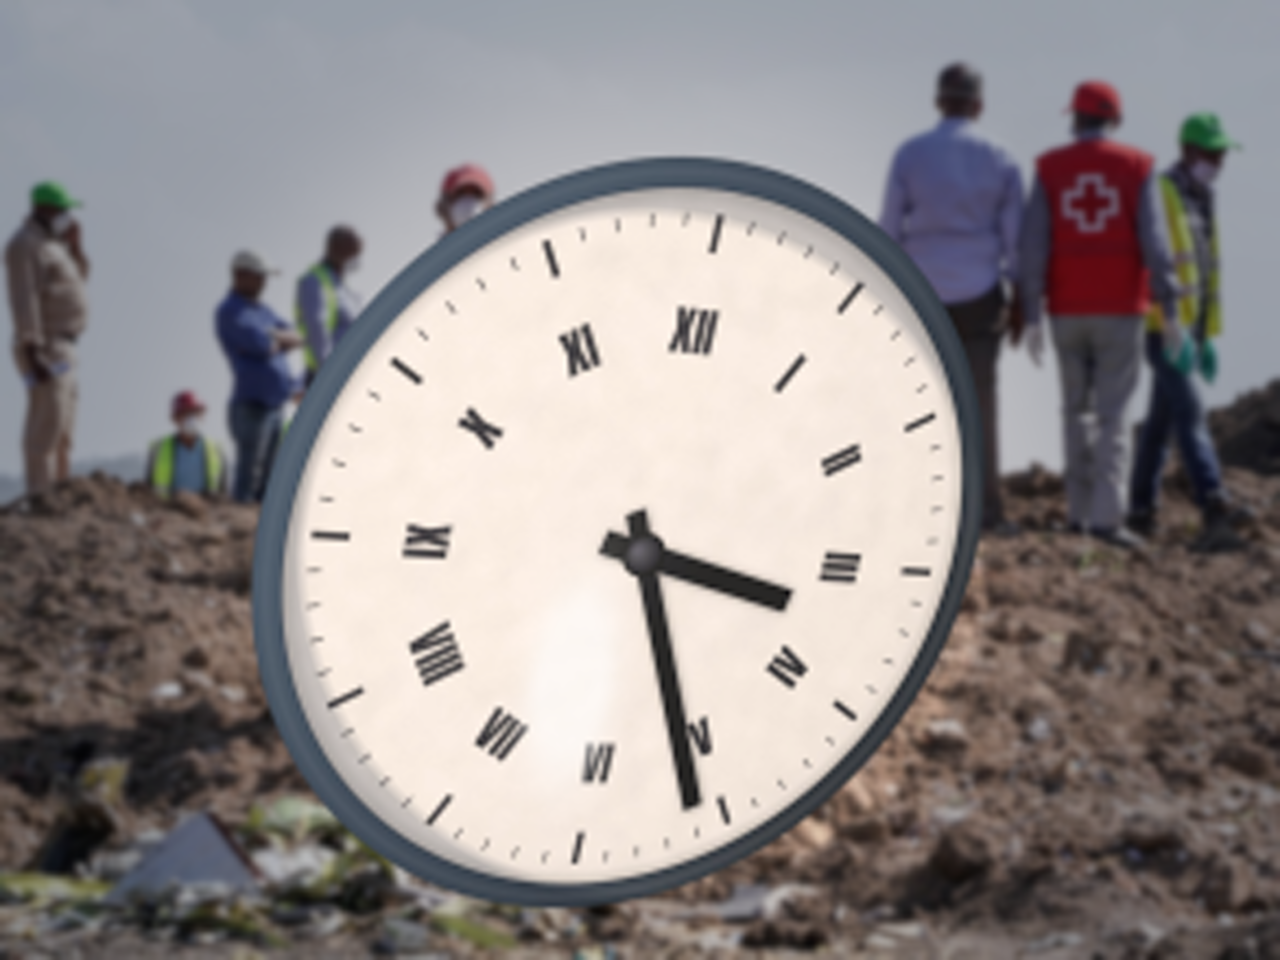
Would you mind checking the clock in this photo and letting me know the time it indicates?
3:26
